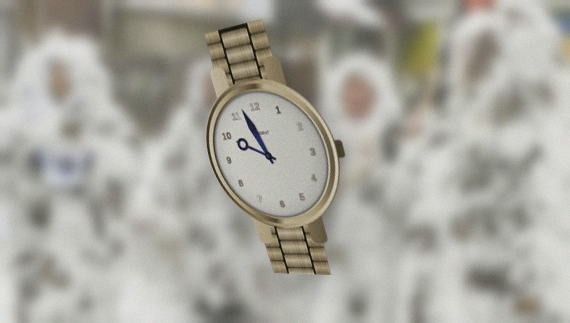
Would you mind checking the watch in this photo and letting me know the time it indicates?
9:57
